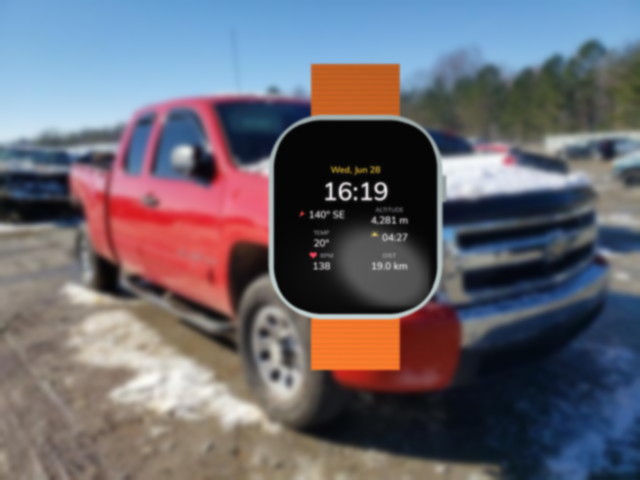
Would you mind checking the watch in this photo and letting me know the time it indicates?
16:19
